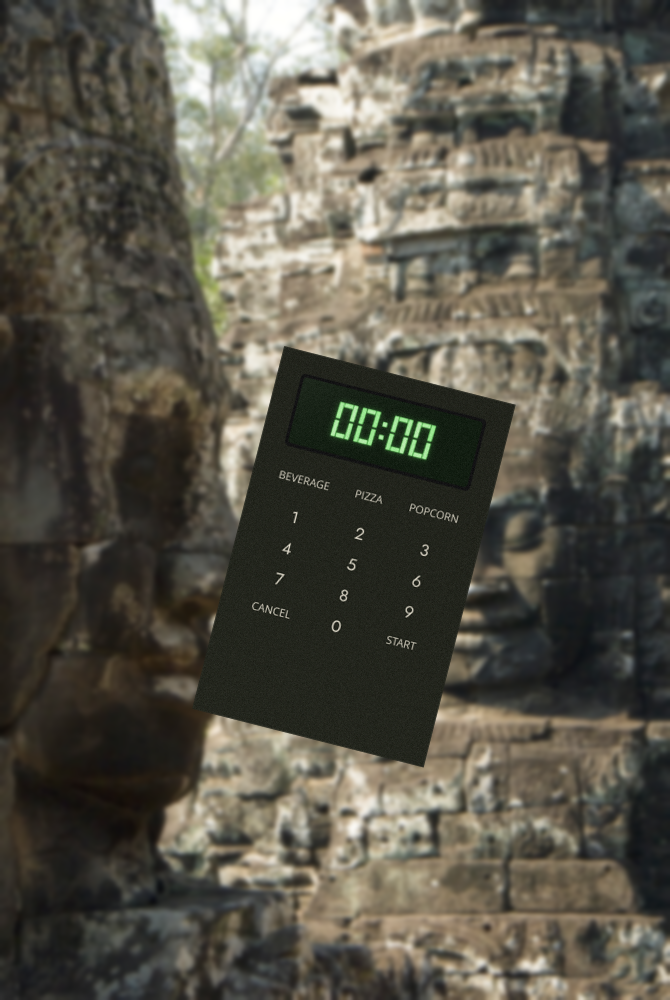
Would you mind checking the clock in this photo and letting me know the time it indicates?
0:00
